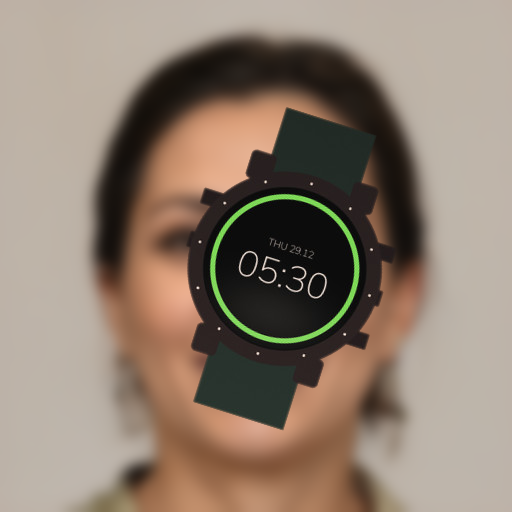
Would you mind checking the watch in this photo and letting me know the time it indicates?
5:30
